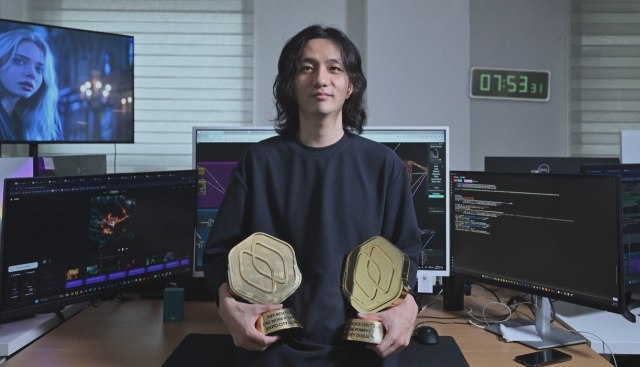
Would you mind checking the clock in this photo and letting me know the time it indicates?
7:53
